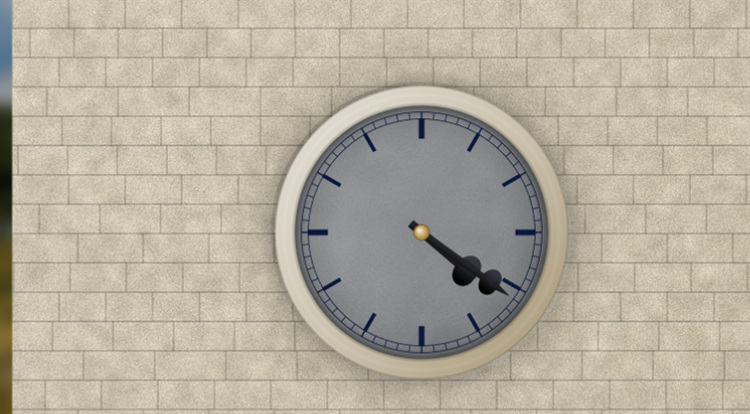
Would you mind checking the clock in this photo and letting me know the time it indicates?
4:21
